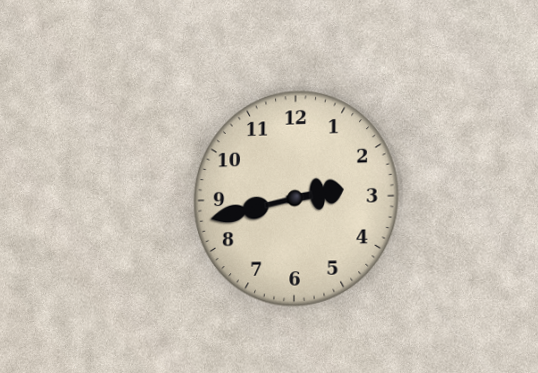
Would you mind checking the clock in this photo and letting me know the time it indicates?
2:43
